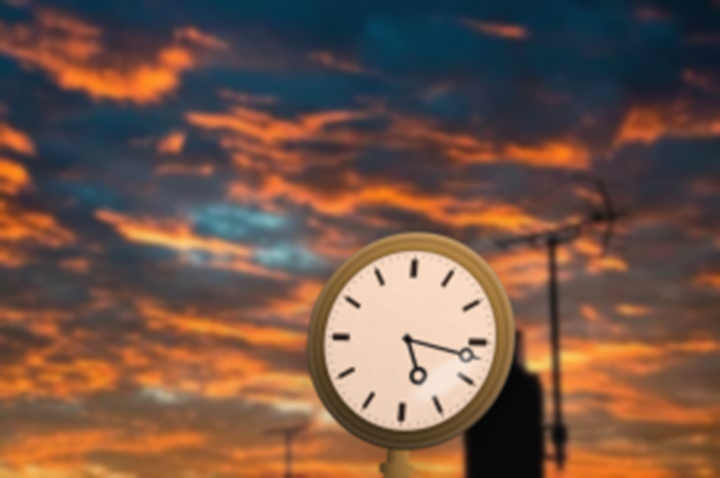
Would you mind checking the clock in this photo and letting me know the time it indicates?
5:17
